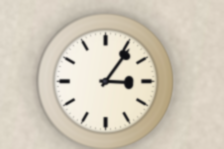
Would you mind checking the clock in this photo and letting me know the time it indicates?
3:06
